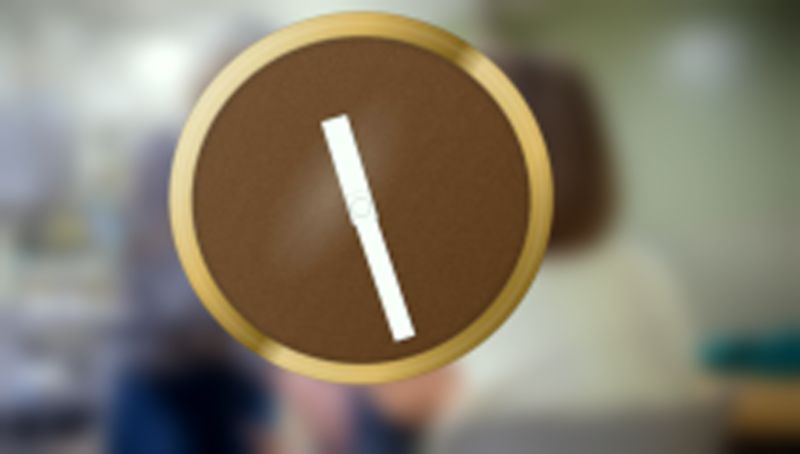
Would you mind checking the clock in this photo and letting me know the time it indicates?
11:27
